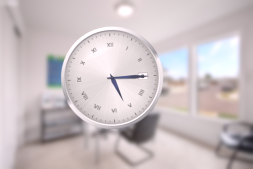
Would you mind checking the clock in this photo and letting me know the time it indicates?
5:15
